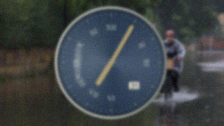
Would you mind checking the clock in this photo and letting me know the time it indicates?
7:05
